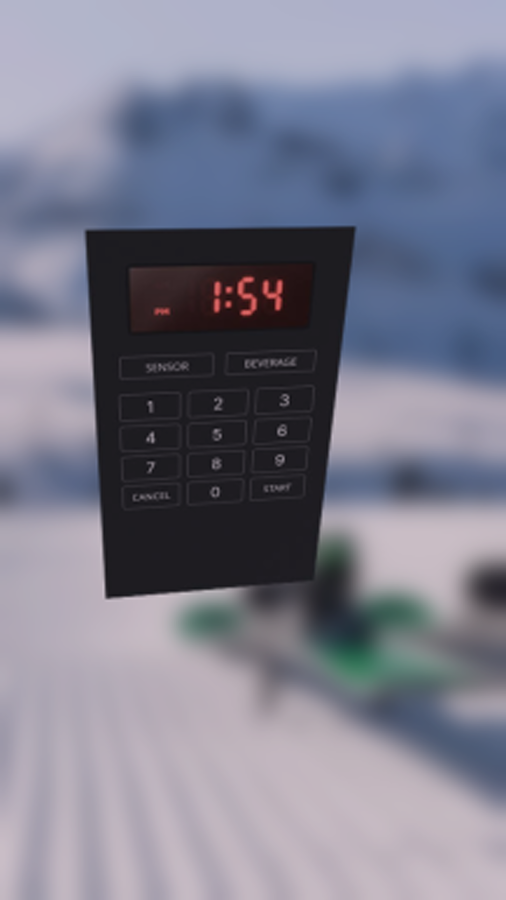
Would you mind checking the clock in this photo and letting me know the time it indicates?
1:54
